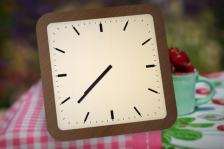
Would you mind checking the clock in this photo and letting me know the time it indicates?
7:38
